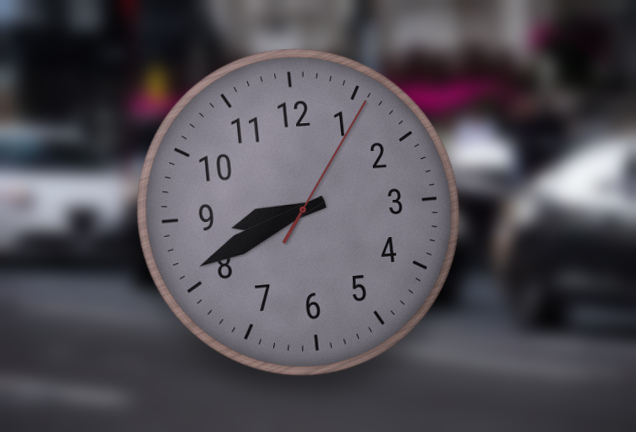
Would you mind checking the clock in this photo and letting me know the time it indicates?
8:41:06
